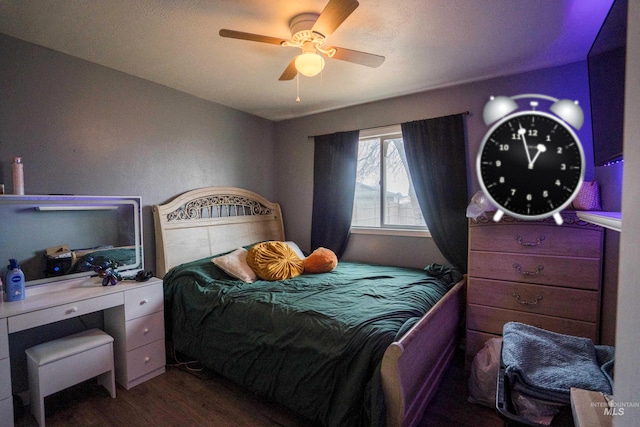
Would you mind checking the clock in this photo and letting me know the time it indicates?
12:57
